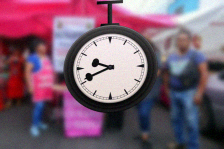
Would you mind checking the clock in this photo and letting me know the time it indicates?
9:41
